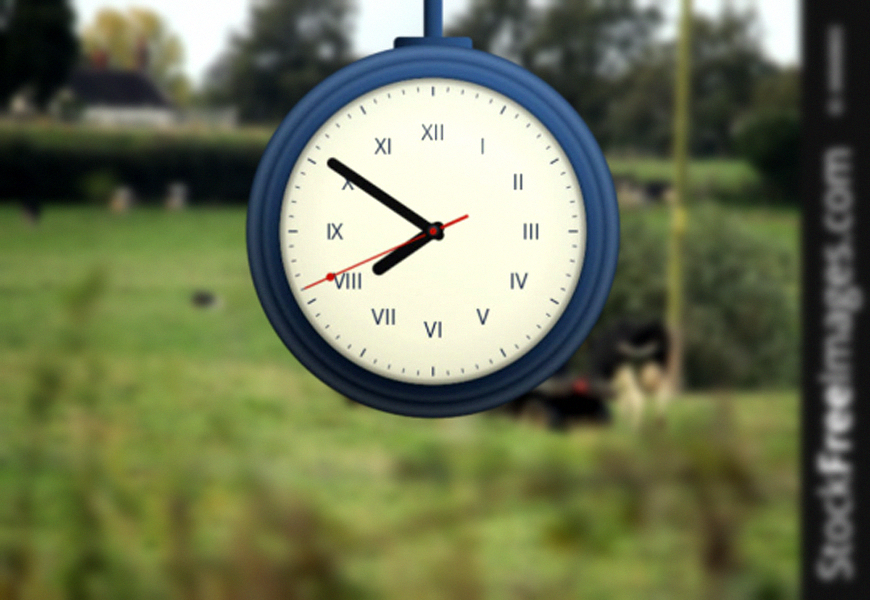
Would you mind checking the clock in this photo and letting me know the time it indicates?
7:50:41
